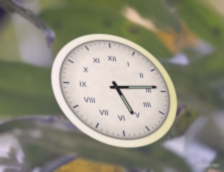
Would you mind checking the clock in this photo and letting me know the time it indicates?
5:14
